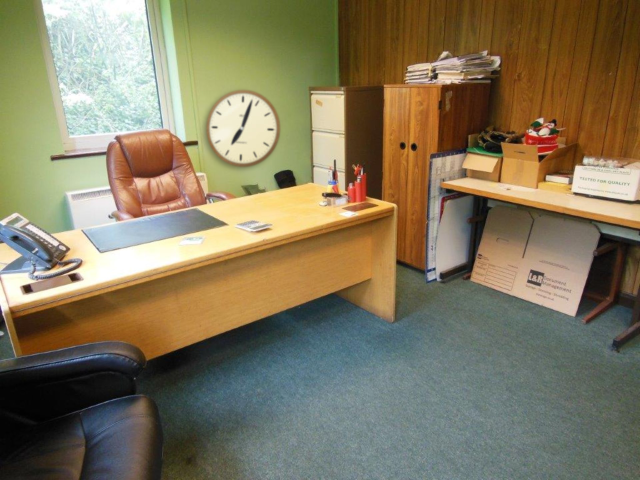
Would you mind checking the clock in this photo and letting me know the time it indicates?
7:03
